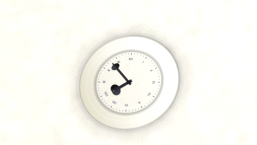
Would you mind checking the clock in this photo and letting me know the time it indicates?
7:53
